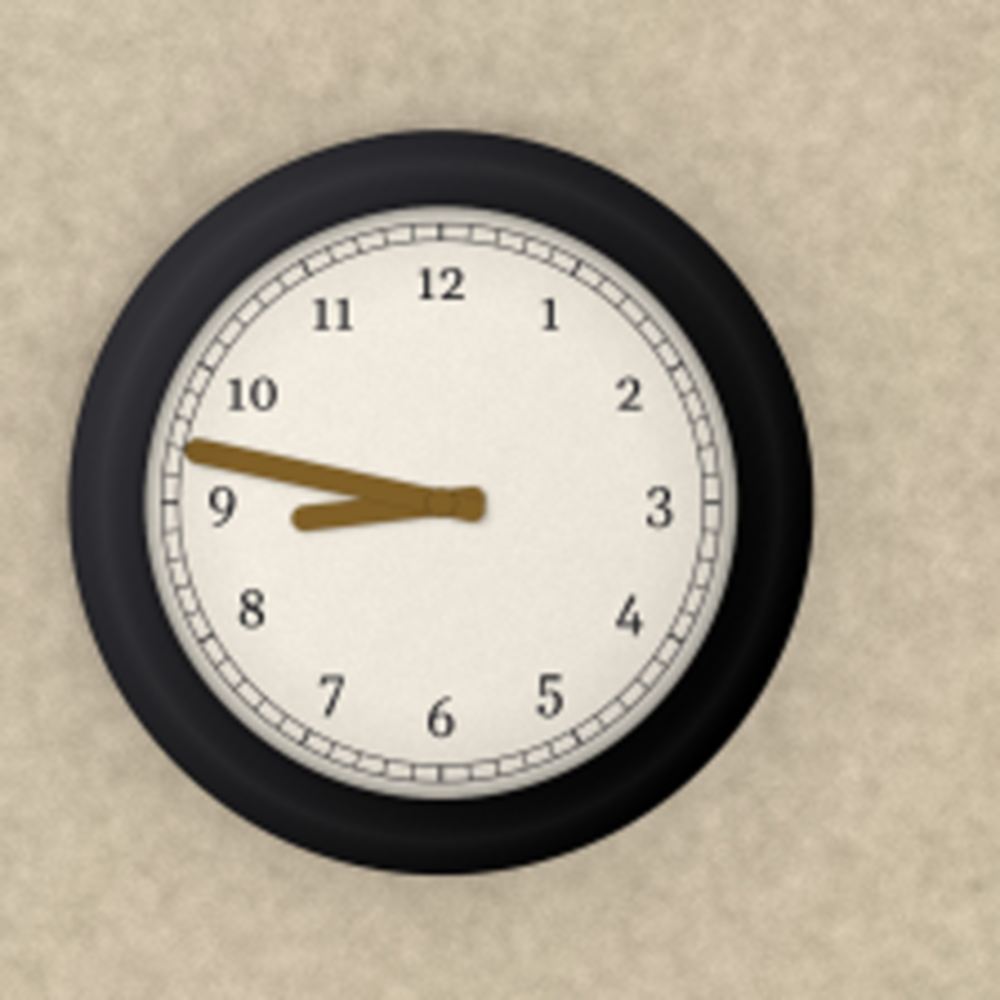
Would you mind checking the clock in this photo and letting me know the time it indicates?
8:47
